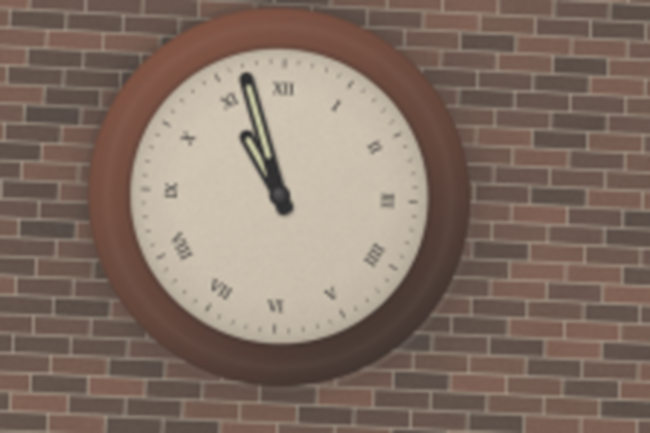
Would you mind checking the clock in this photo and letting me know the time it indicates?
10:57
